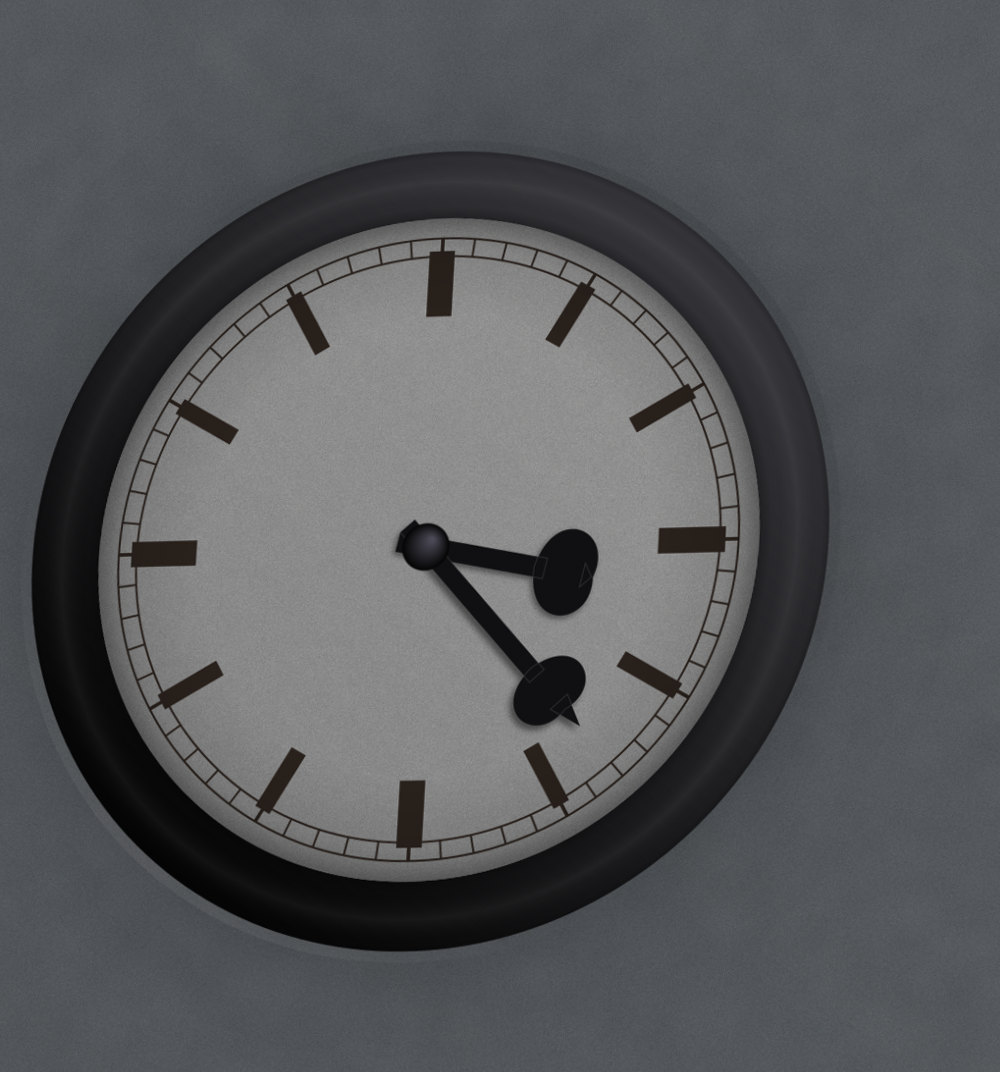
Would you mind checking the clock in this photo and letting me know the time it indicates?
3:23
